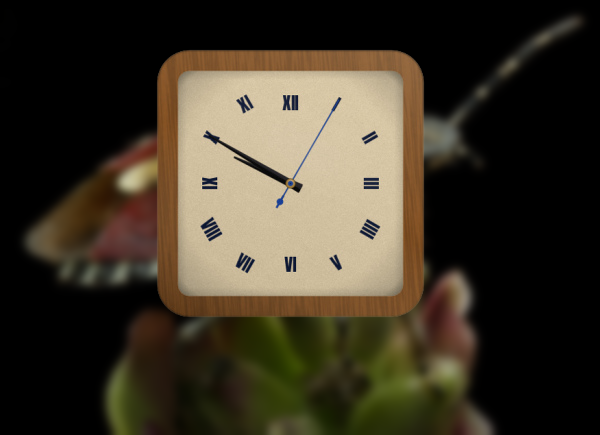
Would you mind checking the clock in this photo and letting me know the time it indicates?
9:50:05
